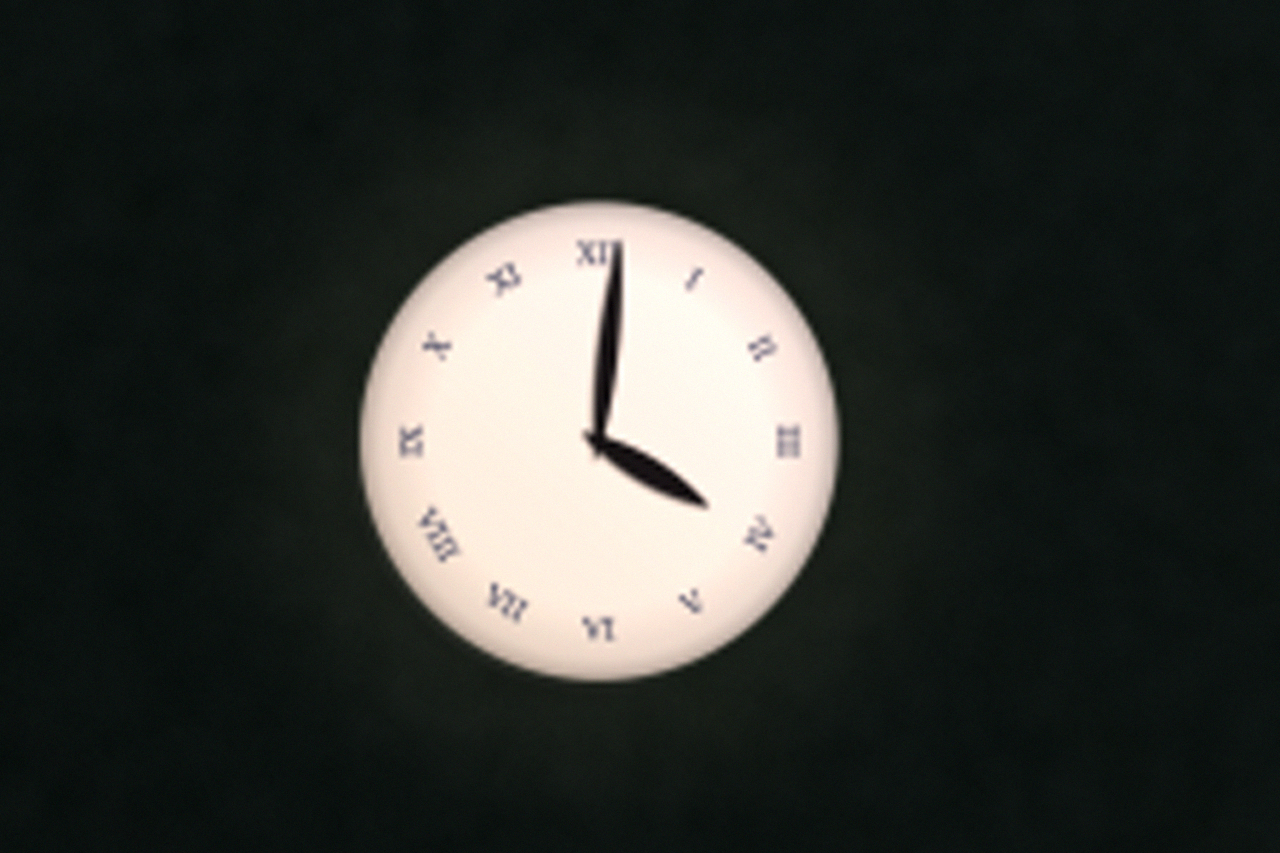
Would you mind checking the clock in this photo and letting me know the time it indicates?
4:01
